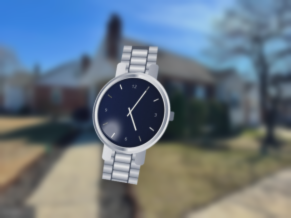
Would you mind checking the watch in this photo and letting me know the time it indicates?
5:05
